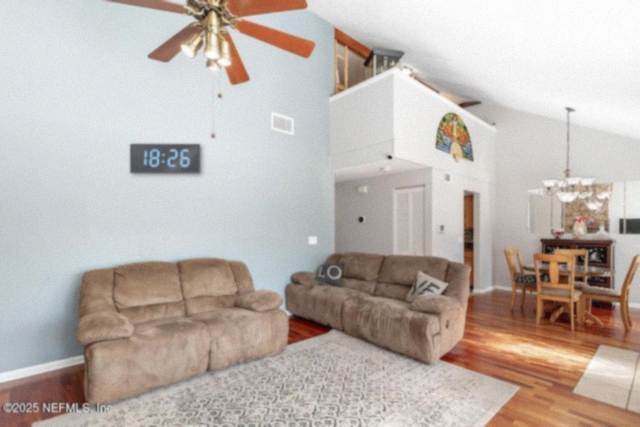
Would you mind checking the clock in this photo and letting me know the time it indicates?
18:26
